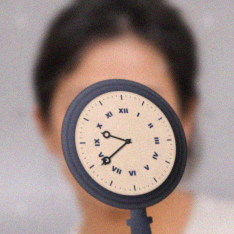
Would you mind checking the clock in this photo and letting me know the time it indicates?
9:39
